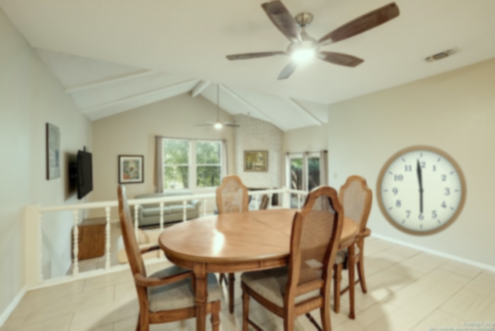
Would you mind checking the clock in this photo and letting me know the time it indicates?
5:59
